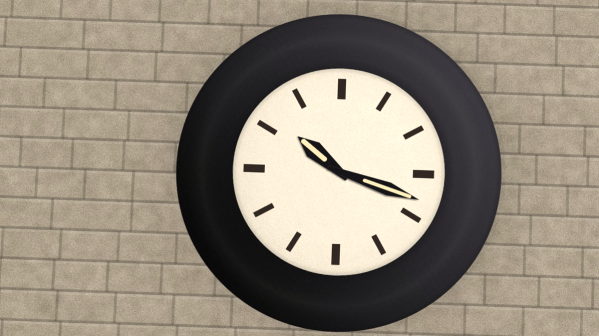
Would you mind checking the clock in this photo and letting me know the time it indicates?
10:18
